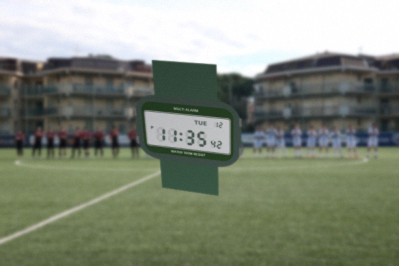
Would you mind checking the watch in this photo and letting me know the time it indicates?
11:35
